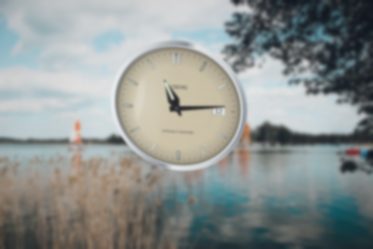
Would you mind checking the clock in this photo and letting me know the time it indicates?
11:14
